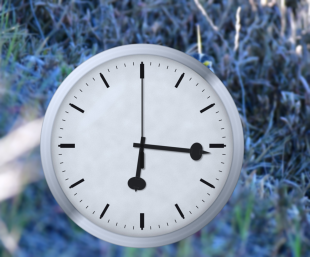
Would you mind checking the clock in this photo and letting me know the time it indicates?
6:16:00
